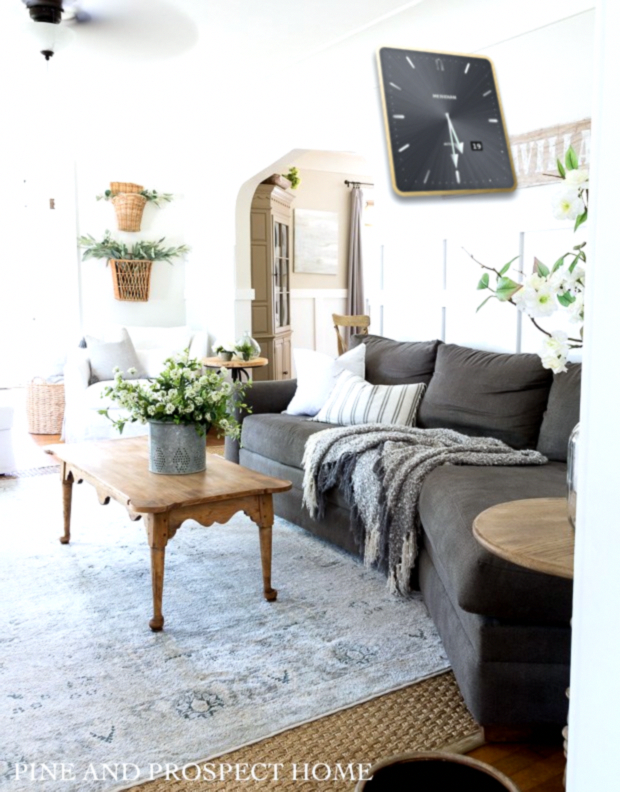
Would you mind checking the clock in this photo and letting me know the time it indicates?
5:30
